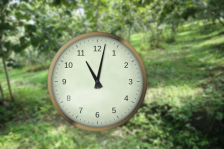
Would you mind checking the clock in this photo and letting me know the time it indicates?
11:02
